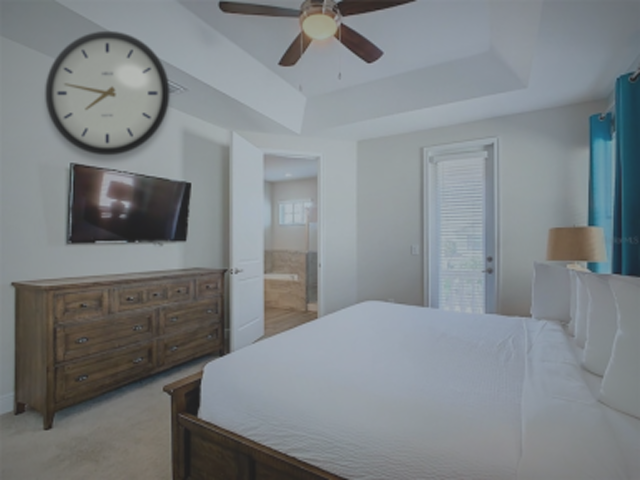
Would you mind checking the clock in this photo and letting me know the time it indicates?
7:47
